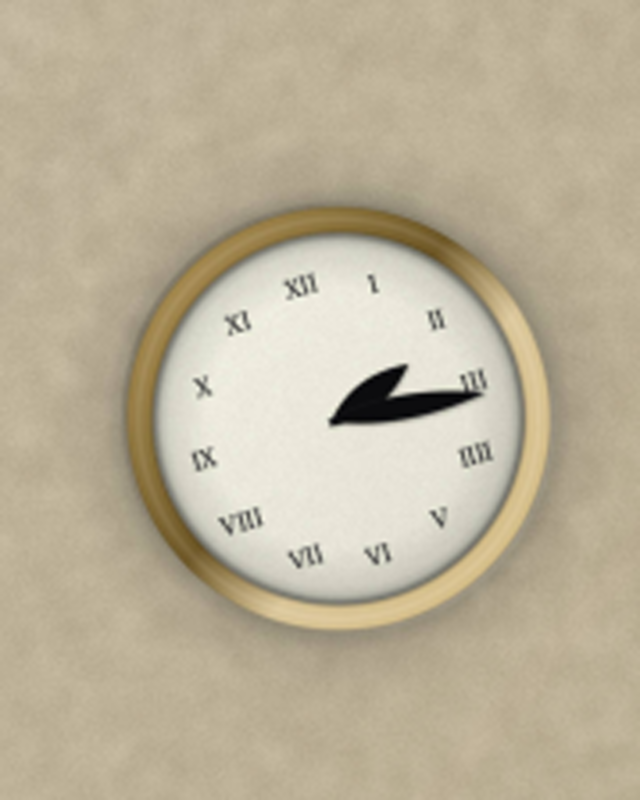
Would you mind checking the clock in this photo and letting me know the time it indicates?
2:16
